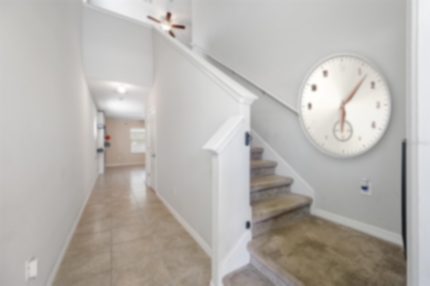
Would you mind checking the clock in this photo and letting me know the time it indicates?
6:07
